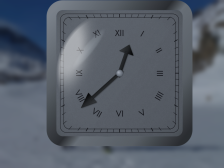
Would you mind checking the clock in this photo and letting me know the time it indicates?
12:38
